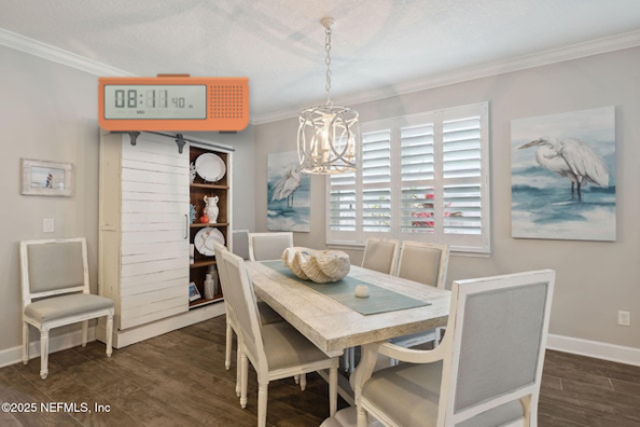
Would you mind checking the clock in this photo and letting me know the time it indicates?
8:11:40
